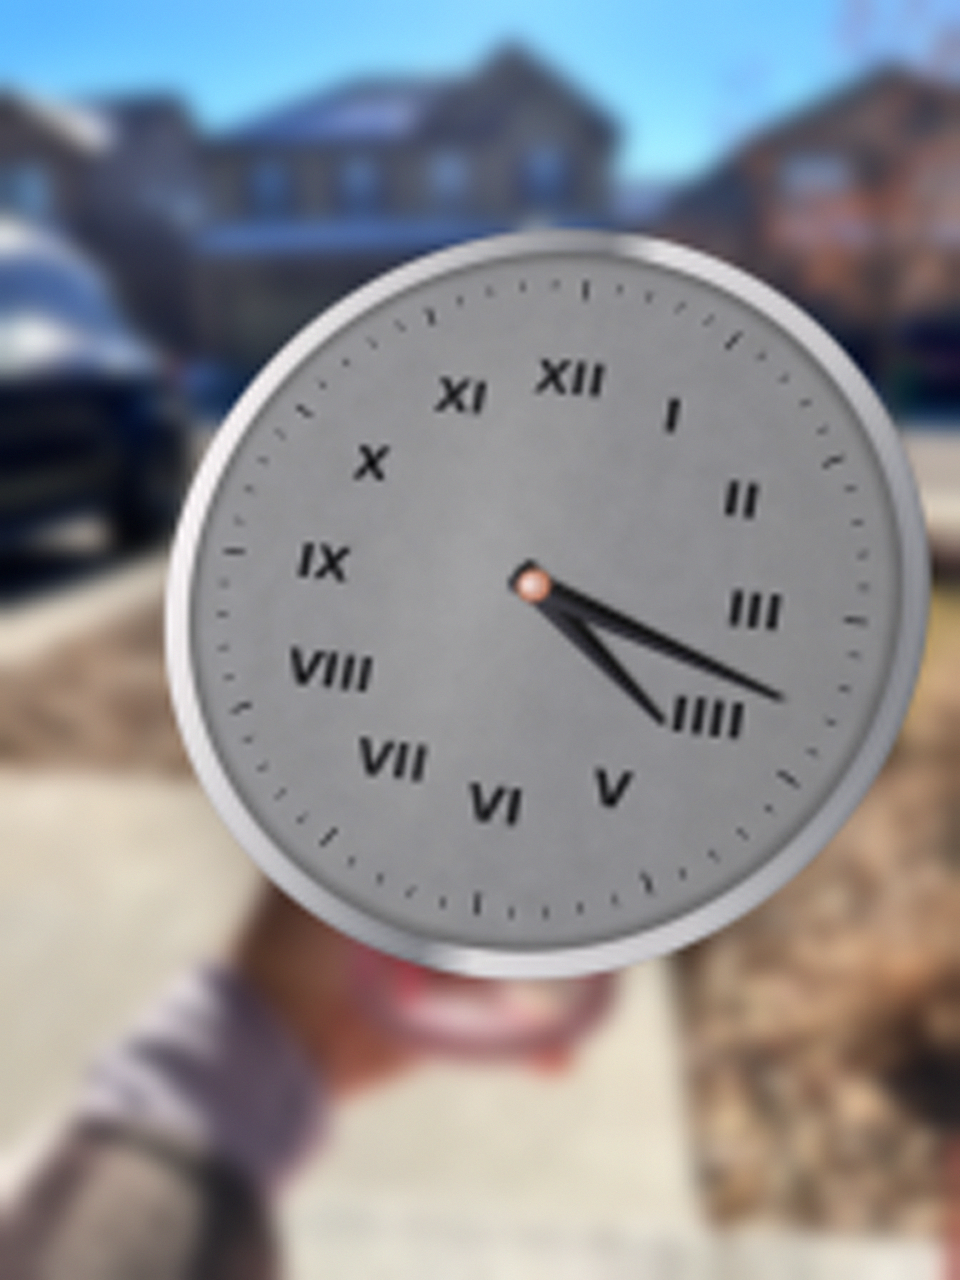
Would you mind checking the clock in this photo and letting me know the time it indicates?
4:18
